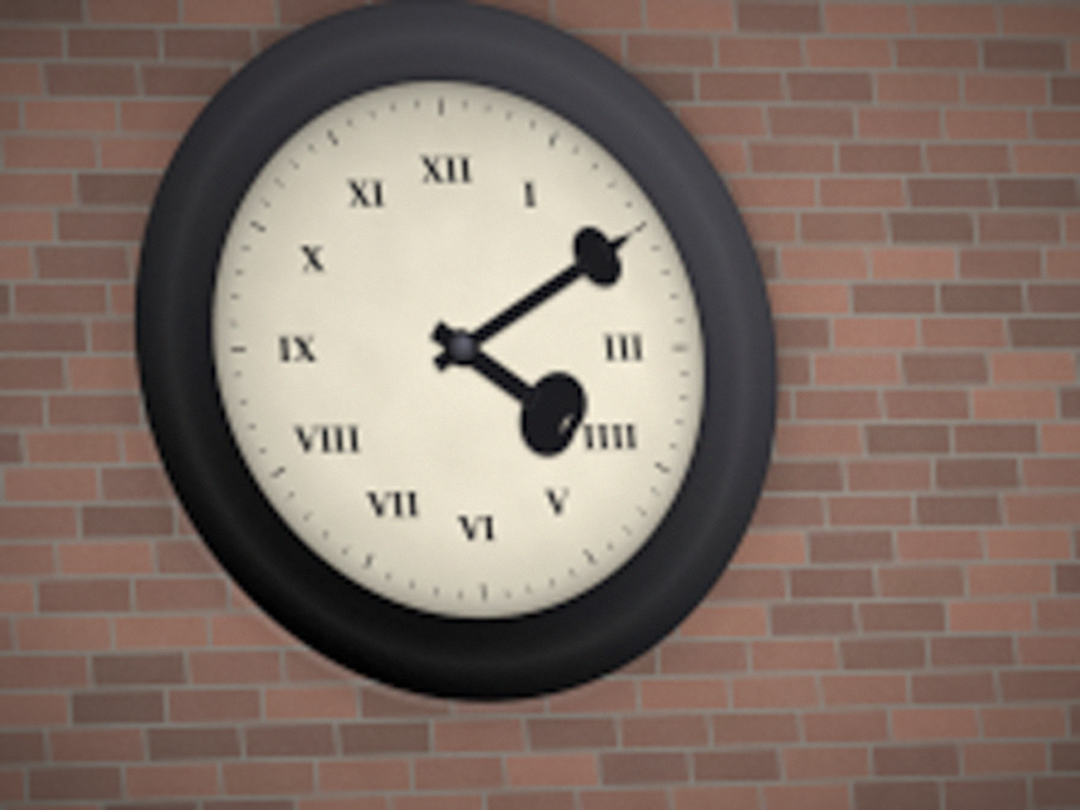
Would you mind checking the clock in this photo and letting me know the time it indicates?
4:10
